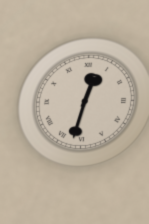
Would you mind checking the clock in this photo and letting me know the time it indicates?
12:32
